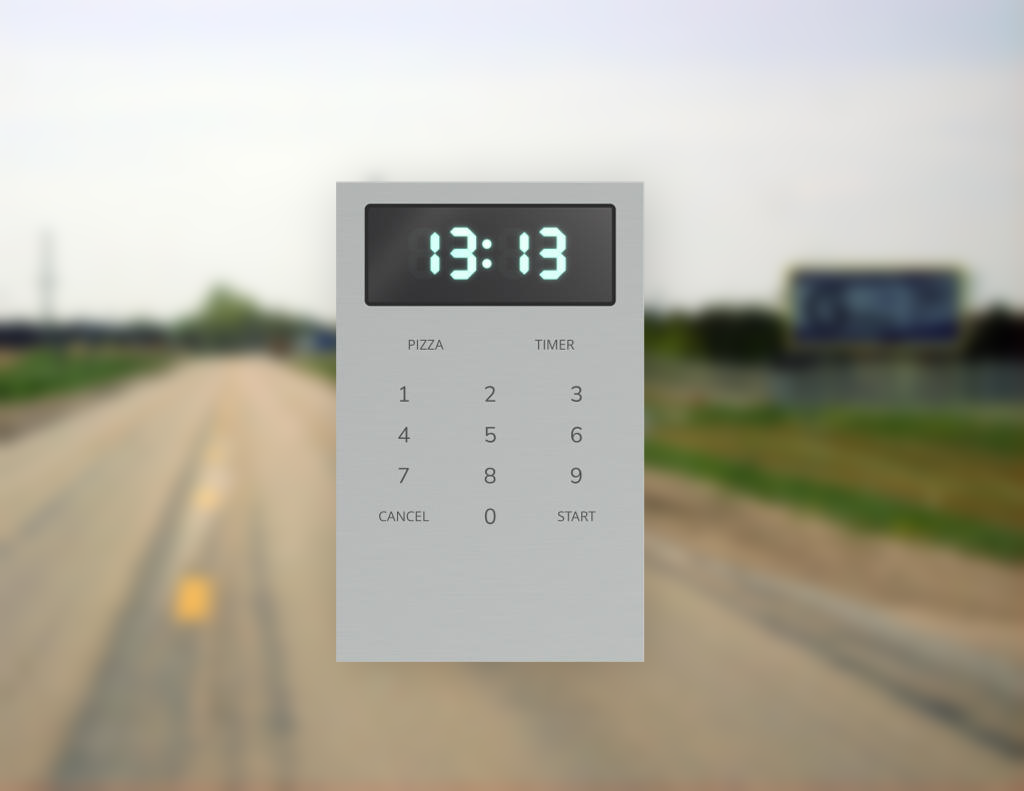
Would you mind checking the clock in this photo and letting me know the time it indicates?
13:13
